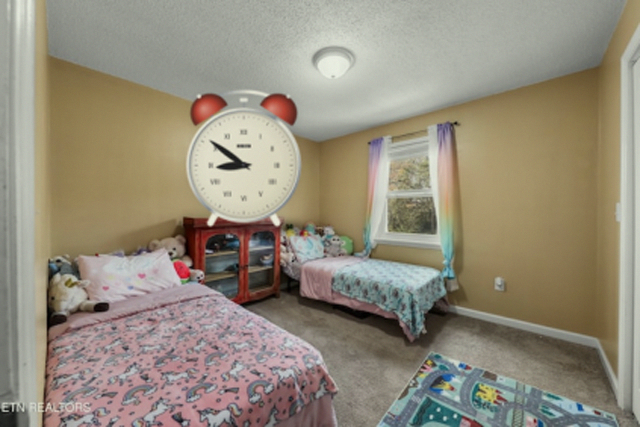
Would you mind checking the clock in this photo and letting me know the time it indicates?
8:51
